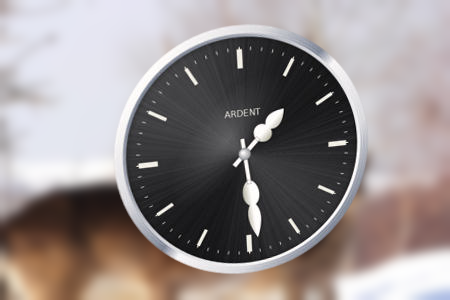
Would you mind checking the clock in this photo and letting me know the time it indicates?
1:29
